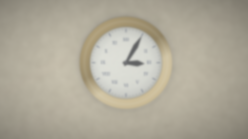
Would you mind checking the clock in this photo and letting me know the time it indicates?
3:05
